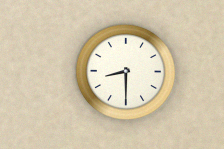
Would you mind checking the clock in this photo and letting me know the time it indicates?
8:30
